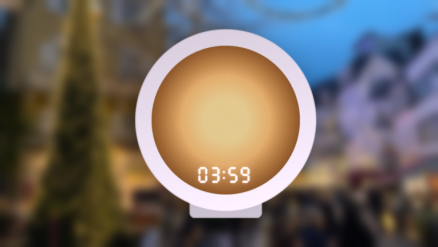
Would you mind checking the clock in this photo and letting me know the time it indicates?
3:59
